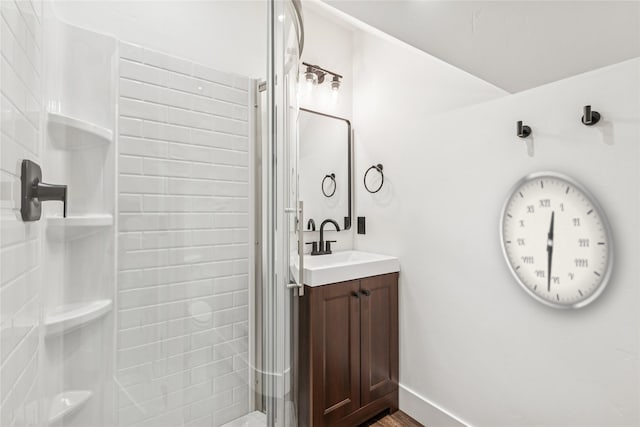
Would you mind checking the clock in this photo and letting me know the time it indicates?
12:32
